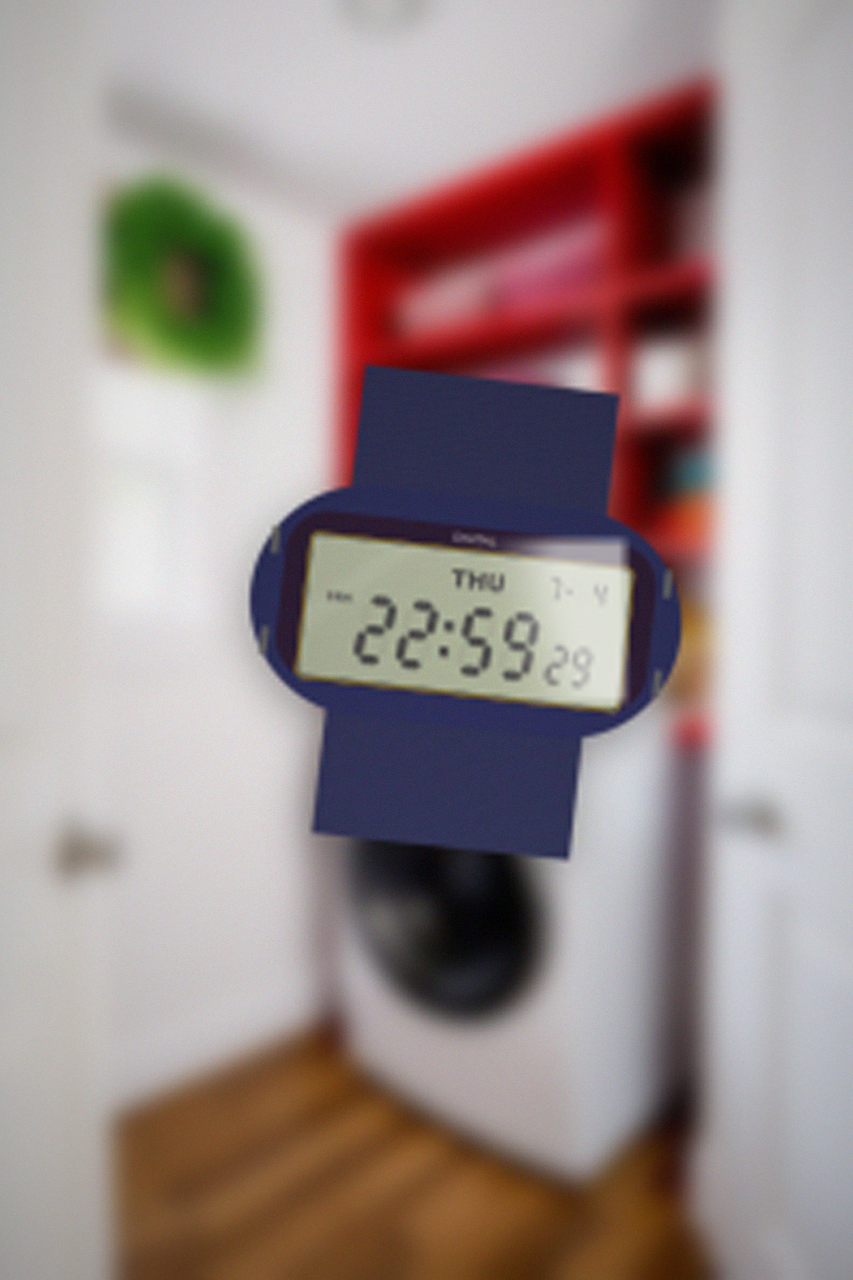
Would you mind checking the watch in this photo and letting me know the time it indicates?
22:59:29
